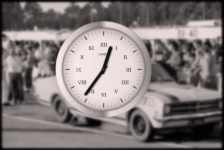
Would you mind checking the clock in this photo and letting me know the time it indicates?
12:36
